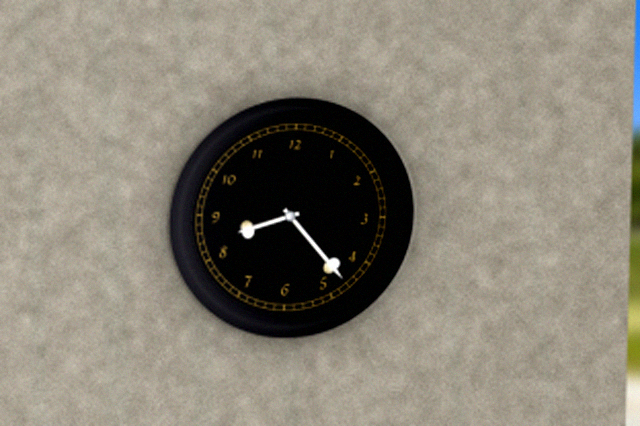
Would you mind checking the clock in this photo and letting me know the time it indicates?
8:23
